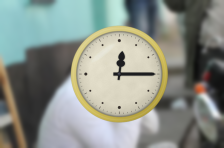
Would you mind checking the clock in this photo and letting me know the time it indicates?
12:15
